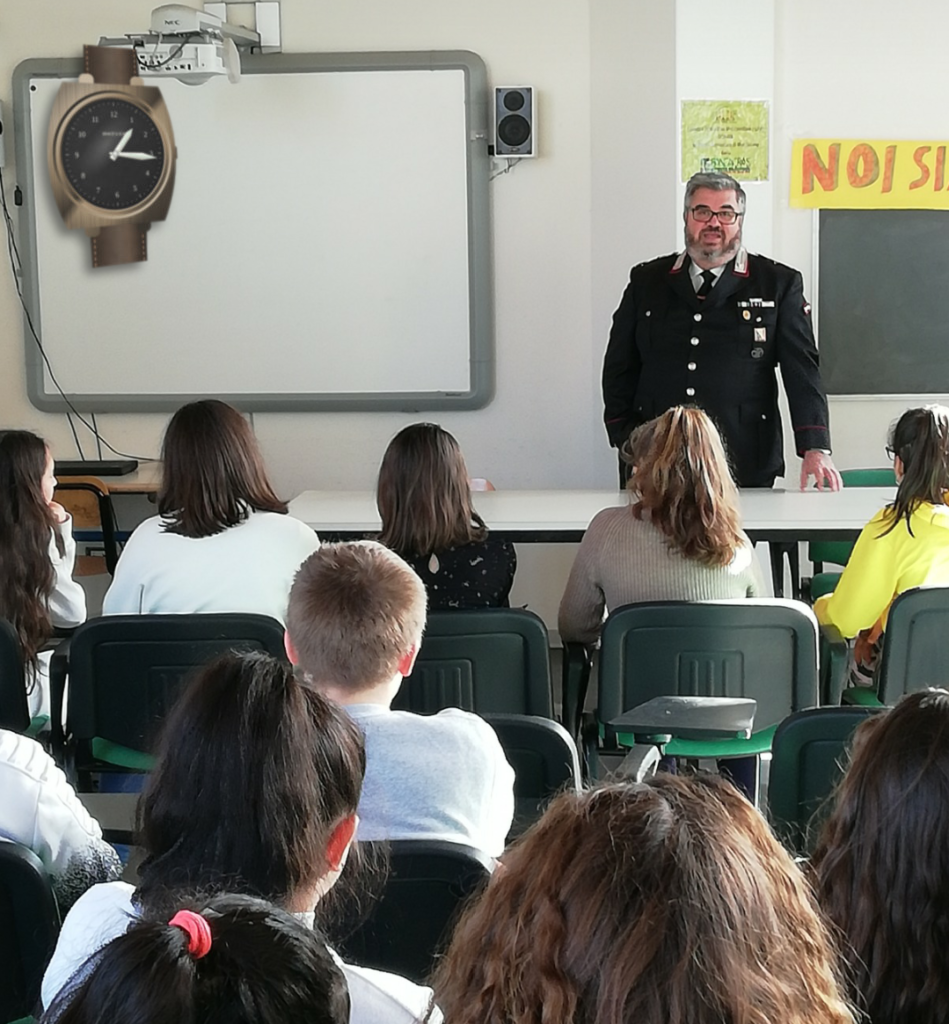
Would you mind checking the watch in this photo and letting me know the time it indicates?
1:16
